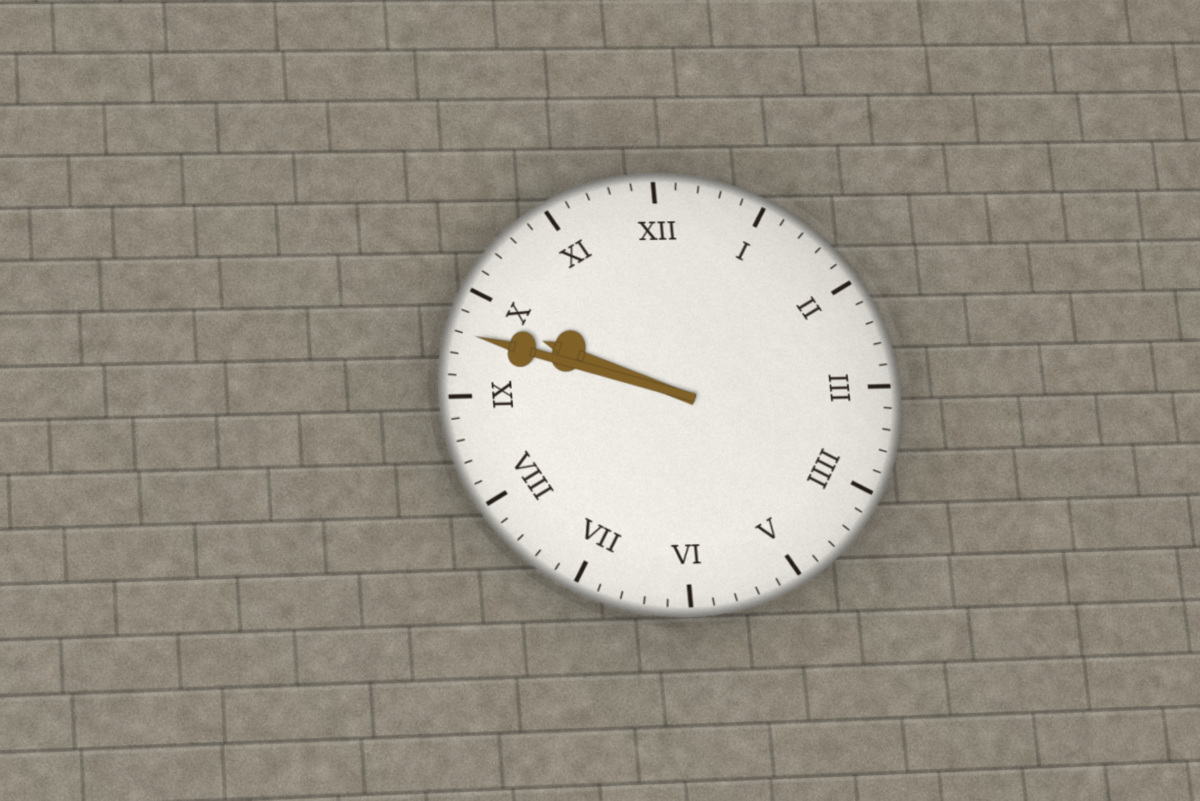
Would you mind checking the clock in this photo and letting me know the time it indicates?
9:48
